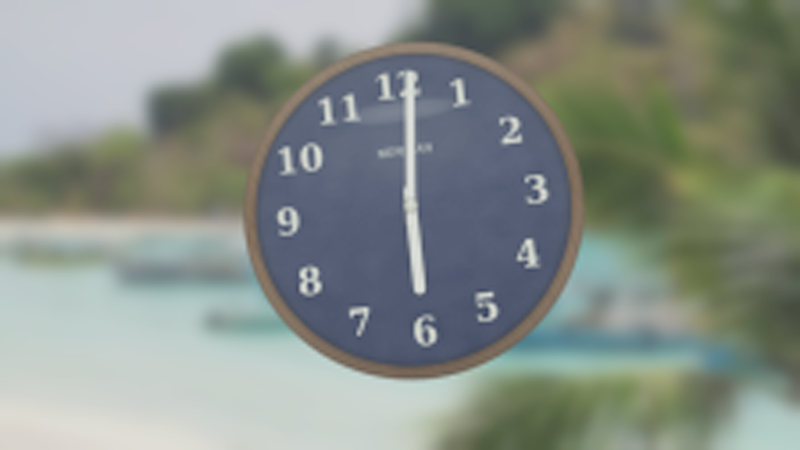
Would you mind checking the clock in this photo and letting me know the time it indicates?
6:01
